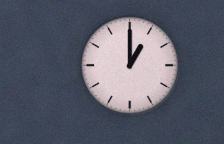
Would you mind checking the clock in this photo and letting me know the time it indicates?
1:00
